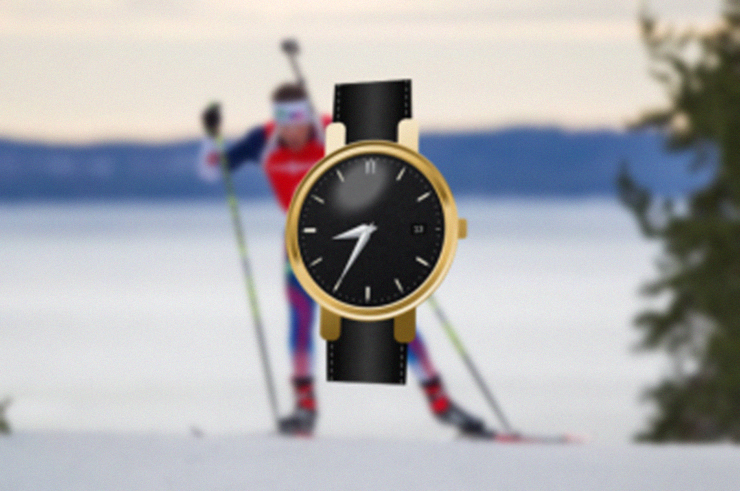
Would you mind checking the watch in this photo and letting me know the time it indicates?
8:35
